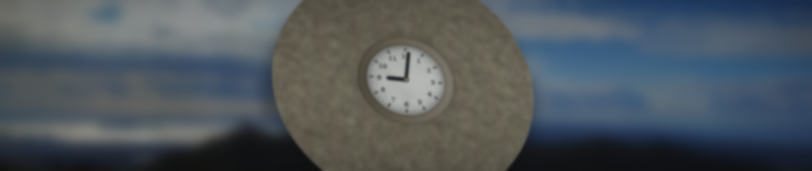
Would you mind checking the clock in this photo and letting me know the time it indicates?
9:01
